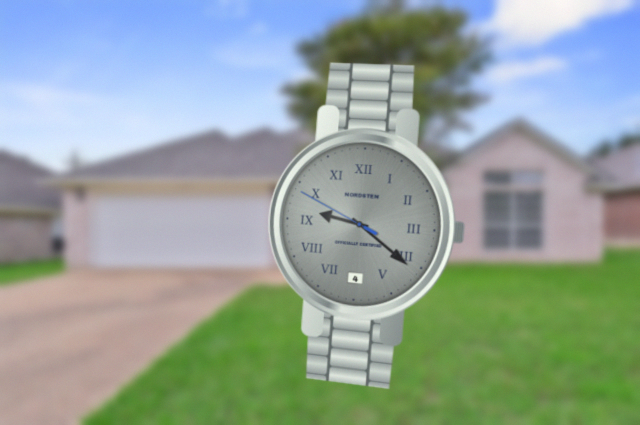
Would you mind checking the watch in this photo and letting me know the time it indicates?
9:20:49
